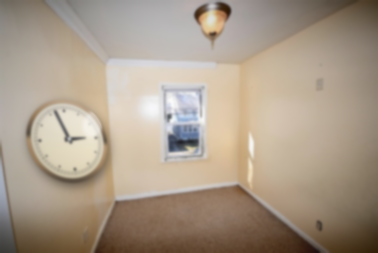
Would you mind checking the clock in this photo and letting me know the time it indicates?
2:57
